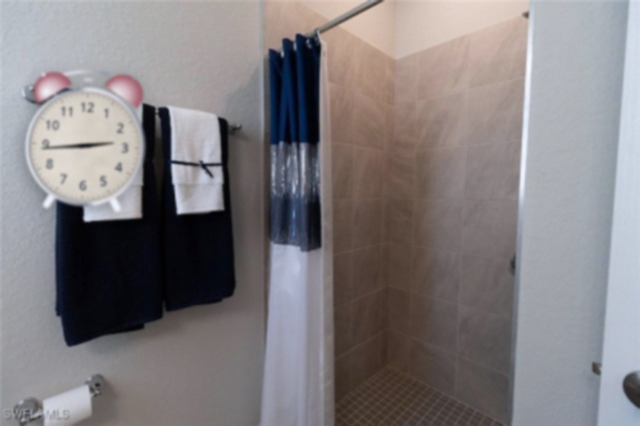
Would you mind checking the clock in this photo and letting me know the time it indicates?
2:44
